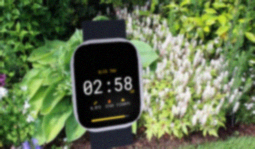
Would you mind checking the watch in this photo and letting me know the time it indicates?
2:58
